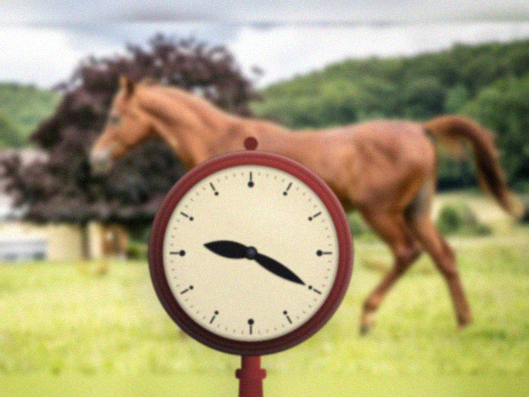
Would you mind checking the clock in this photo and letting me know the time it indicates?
9:20
